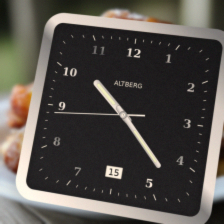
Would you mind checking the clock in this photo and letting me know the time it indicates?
10:22:44
